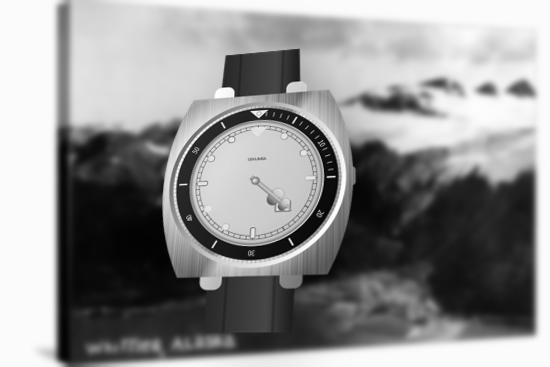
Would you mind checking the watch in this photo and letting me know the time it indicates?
4:22
